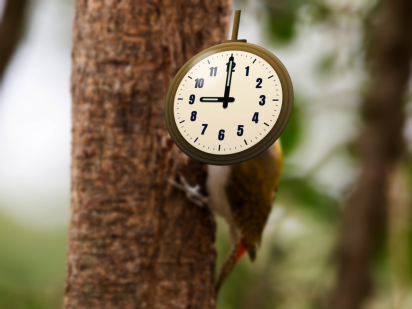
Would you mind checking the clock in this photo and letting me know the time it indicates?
9:00
